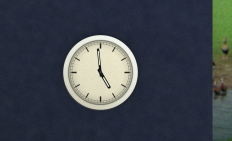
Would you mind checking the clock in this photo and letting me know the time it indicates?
4:59
